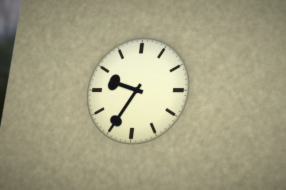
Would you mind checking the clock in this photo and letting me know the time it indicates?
9:35
